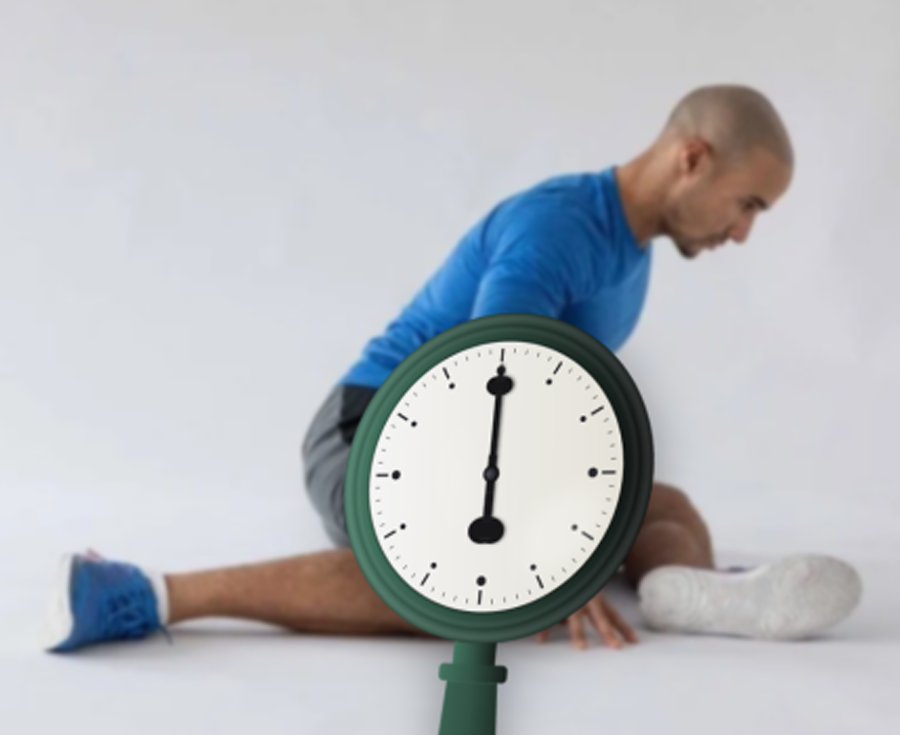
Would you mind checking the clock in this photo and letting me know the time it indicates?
6:00
